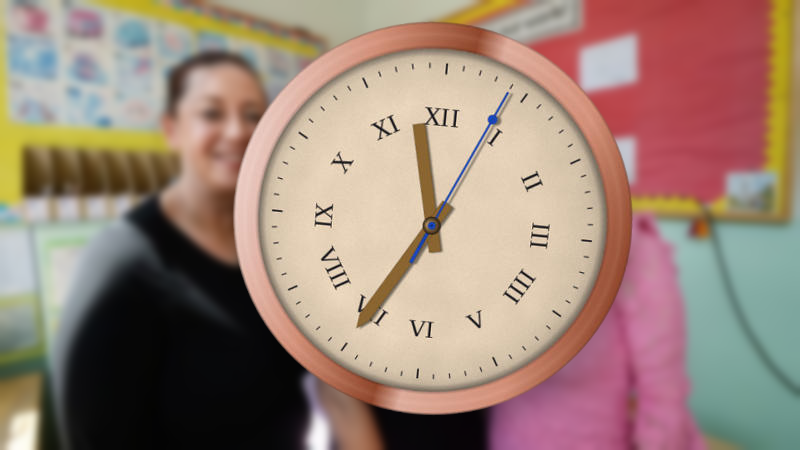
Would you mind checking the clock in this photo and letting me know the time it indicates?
11:35:04
